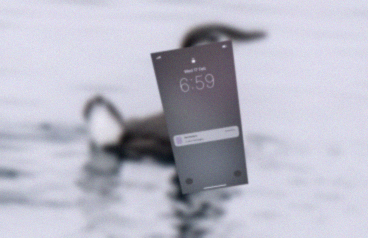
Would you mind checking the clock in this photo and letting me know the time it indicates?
6:59
